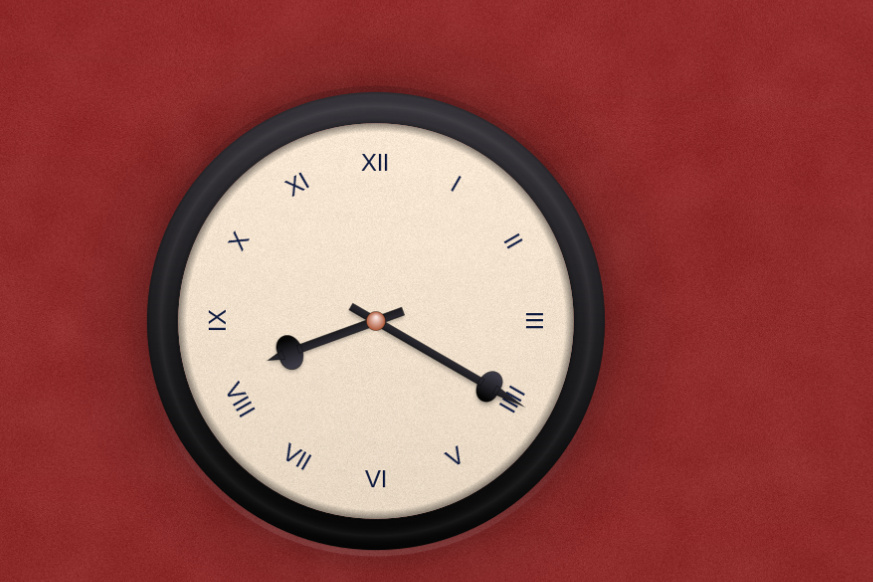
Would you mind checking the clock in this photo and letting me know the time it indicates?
8:20
